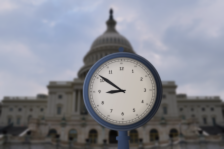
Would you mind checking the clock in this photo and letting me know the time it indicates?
8:51
